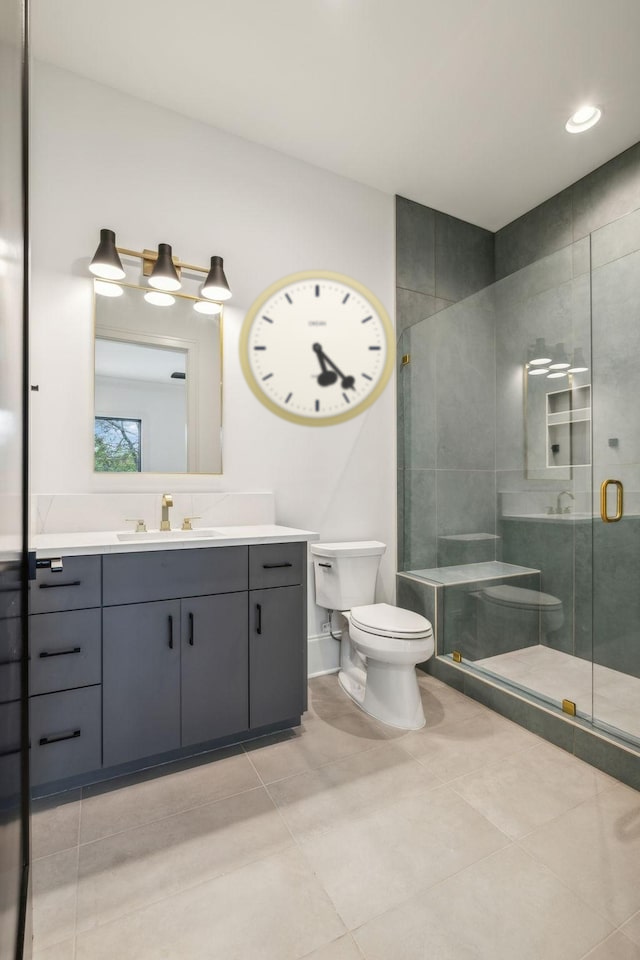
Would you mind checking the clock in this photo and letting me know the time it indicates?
5:23
